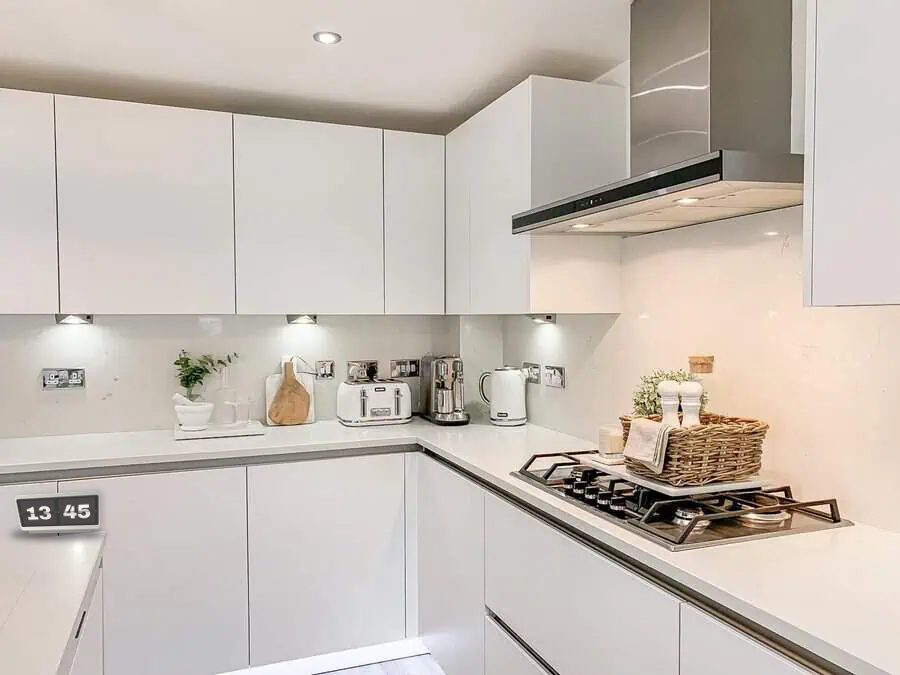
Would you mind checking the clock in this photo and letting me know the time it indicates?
13:45
